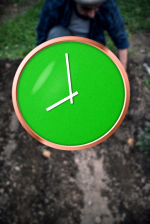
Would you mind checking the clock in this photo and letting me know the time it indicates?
7:59
